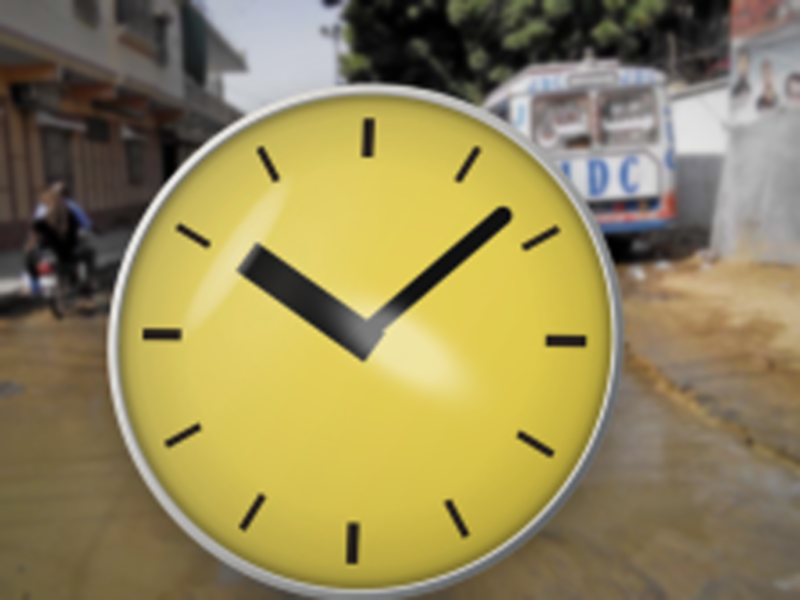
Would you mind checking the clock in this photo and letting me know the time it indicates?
10:08
